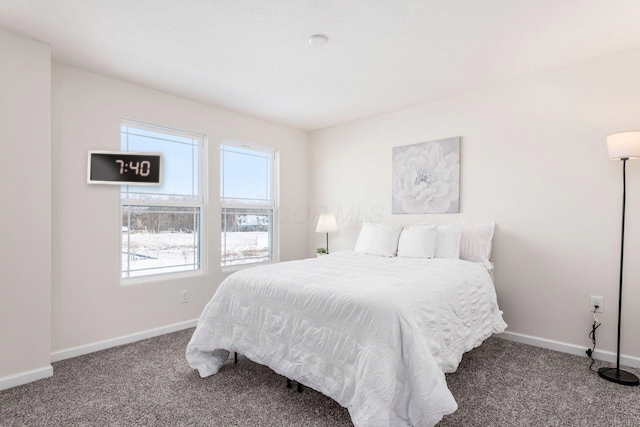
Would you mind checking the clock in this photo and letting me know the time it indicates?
7:40
